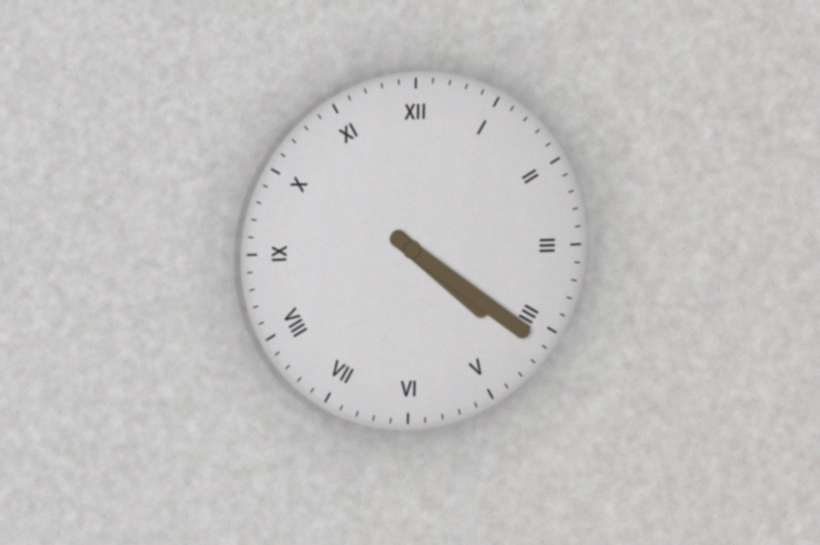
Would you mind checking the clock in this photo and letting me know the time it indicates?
4:21
